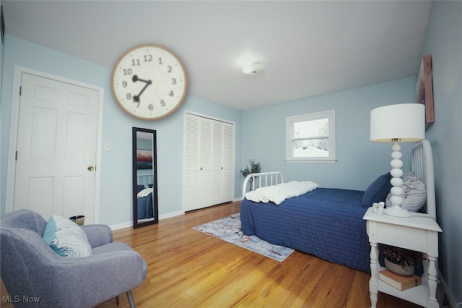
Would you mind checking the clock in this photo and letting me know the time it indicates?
9:37
